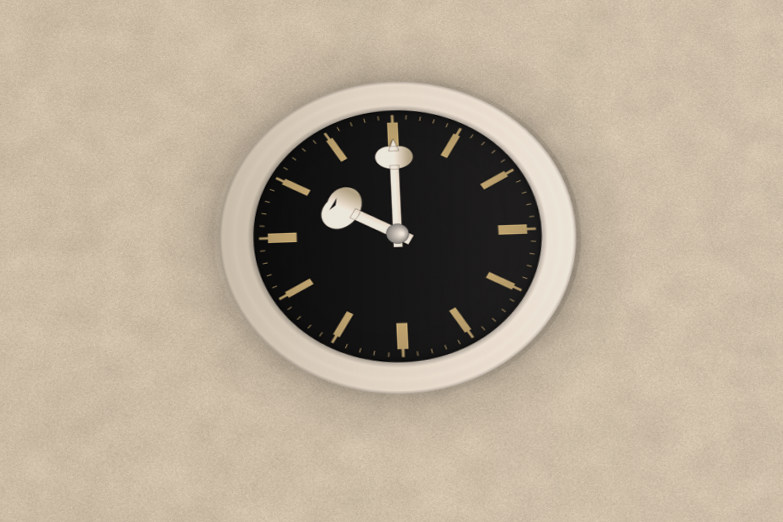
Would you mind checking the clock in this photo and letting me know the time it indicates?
10:00
